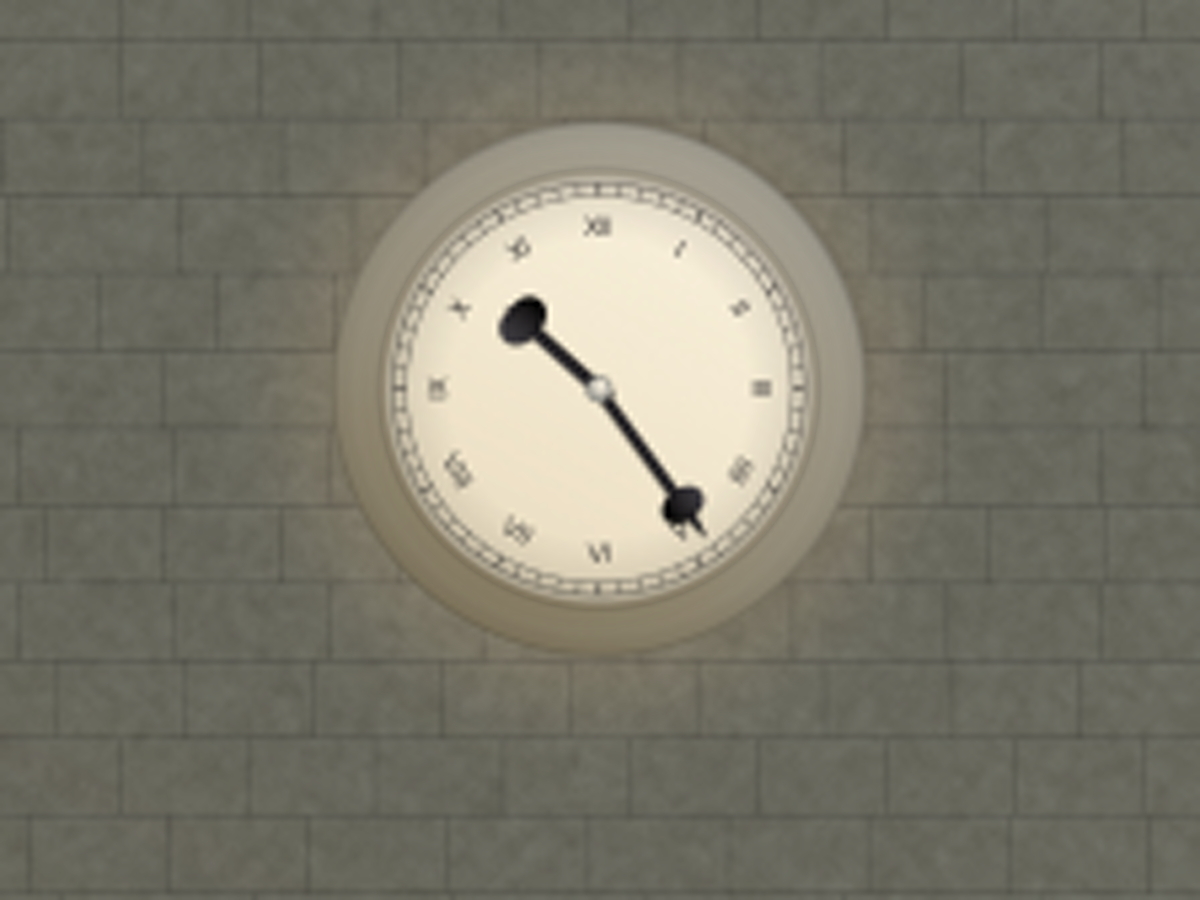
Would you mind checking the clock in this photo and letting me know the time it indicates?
10:24
